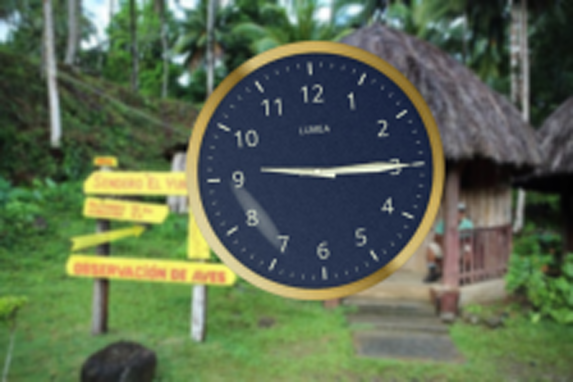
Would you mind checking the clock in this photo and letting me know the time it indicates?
9:15
